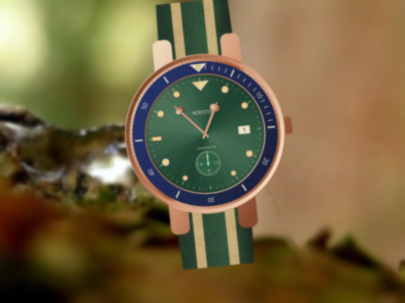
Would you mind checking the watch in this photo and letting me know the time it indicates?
12:53
